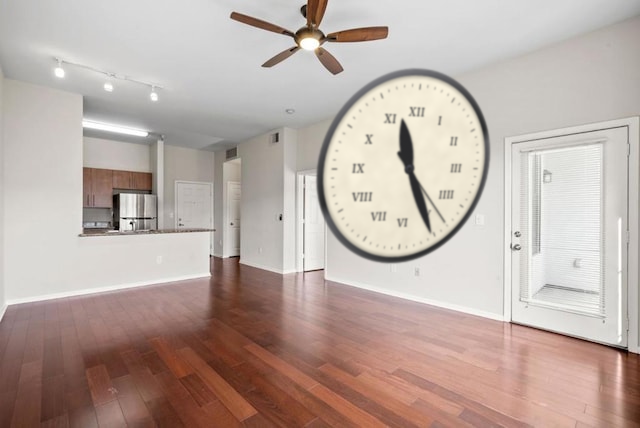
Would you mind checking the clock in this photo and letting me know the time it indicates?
11:25:23
